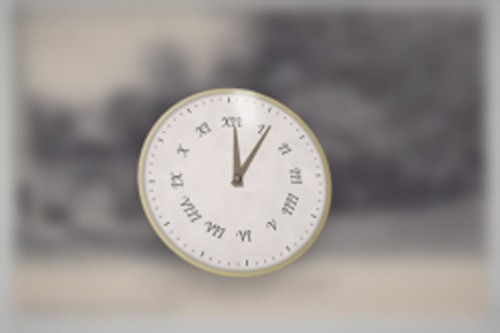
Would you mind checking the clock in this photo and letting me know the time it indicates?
12:06
